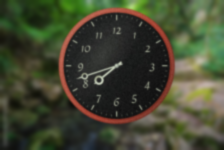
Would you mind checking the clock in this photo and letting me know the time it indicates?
7:42
